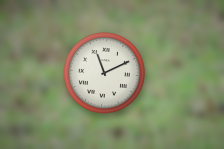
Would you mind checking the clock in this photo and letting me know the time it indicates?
11:10
